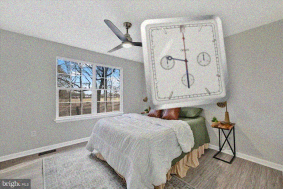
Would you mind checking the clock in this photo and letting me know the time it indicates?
9:30
